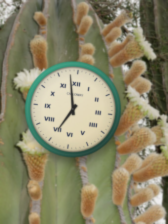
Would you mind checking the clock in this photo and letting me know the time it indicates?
6:58
